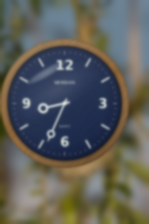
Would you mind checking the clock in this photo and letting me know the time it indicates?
8:34
